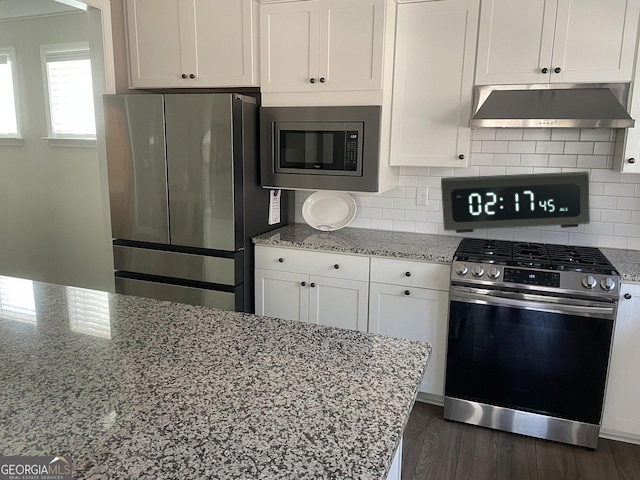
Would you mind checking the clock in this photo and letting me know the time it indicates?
2:17:45
